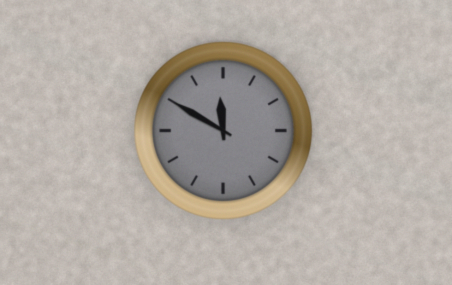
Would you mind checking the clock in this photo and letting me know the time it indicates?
11:50
